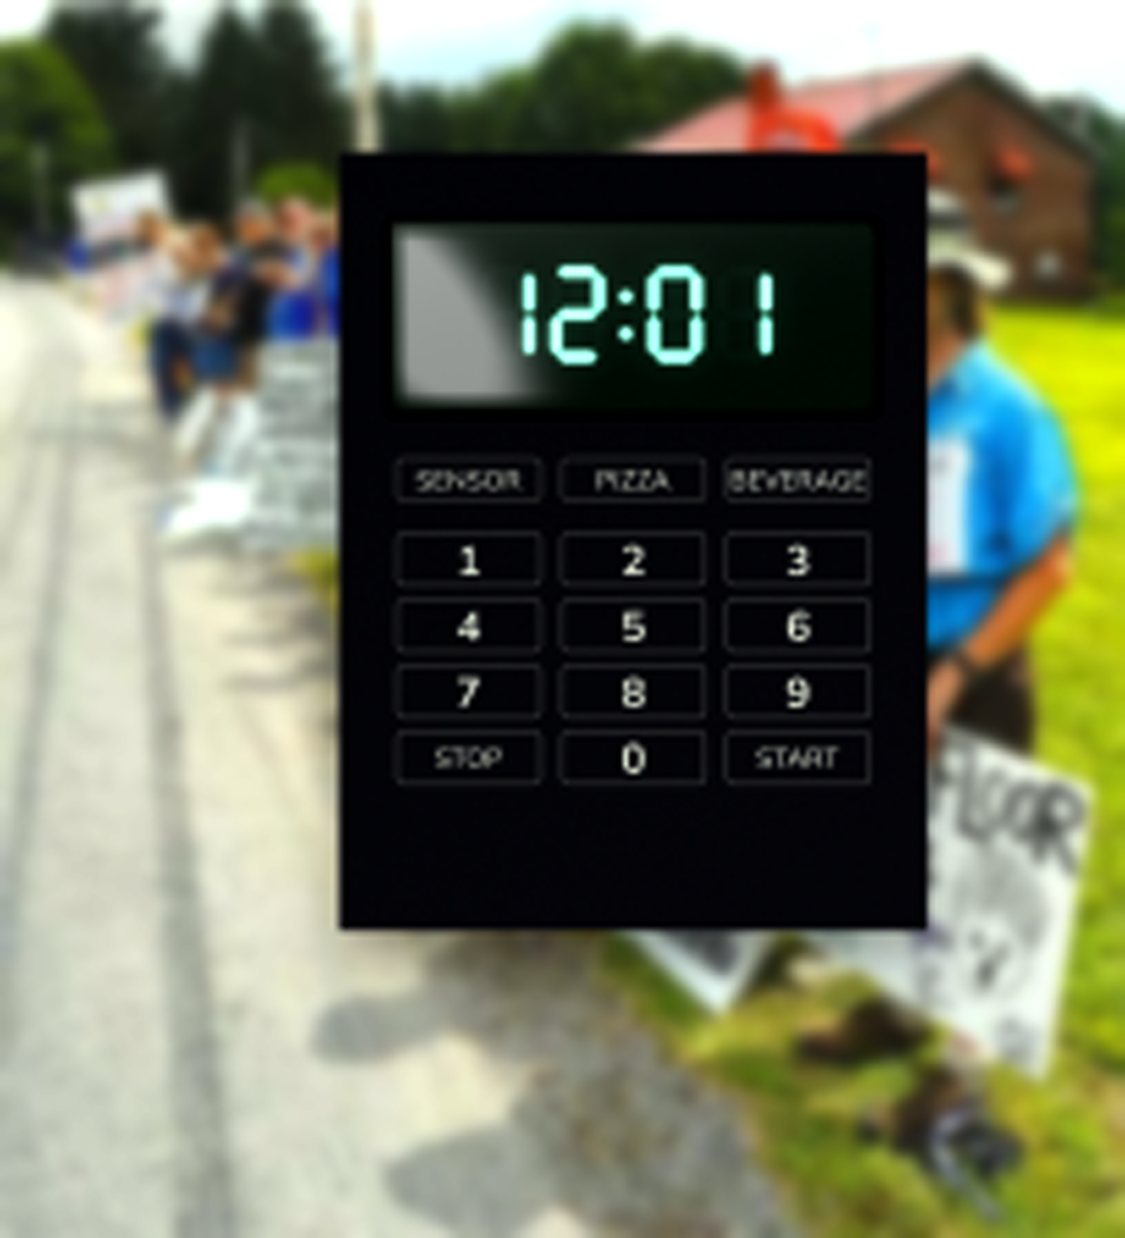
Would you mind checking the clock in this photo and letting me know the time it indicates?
12:01
